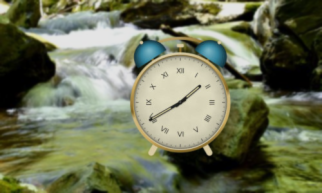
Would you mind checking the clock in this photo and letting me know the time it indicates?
1:40
